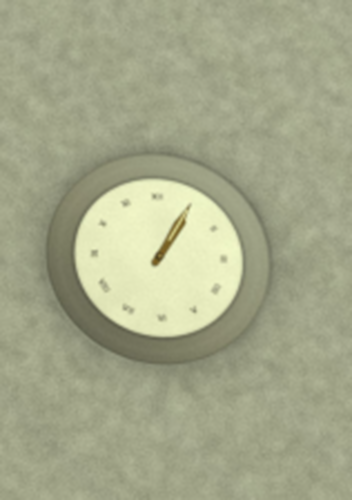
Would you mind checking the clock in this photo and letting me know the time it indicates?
1:05
